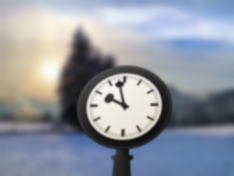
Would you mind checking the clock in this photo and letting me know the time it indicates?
9:58
